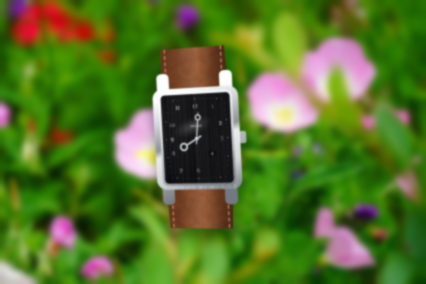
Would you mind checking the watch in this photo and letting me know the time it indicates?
8:01
